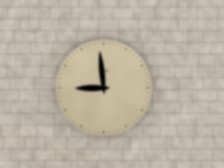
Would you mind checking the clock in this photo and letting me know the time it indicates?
8:59
